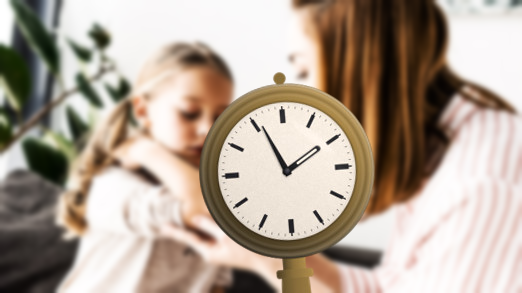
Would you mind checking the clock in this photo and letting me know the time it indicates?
1:56
